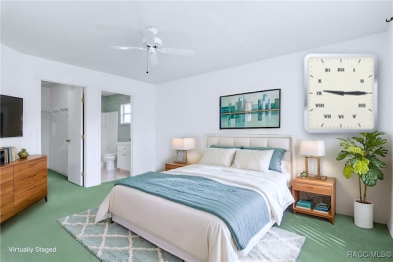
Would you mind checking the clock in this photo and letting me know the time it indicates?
9:15
